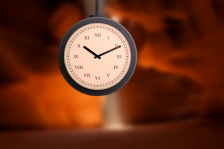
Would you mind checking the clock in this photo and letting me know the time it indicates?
10:11
